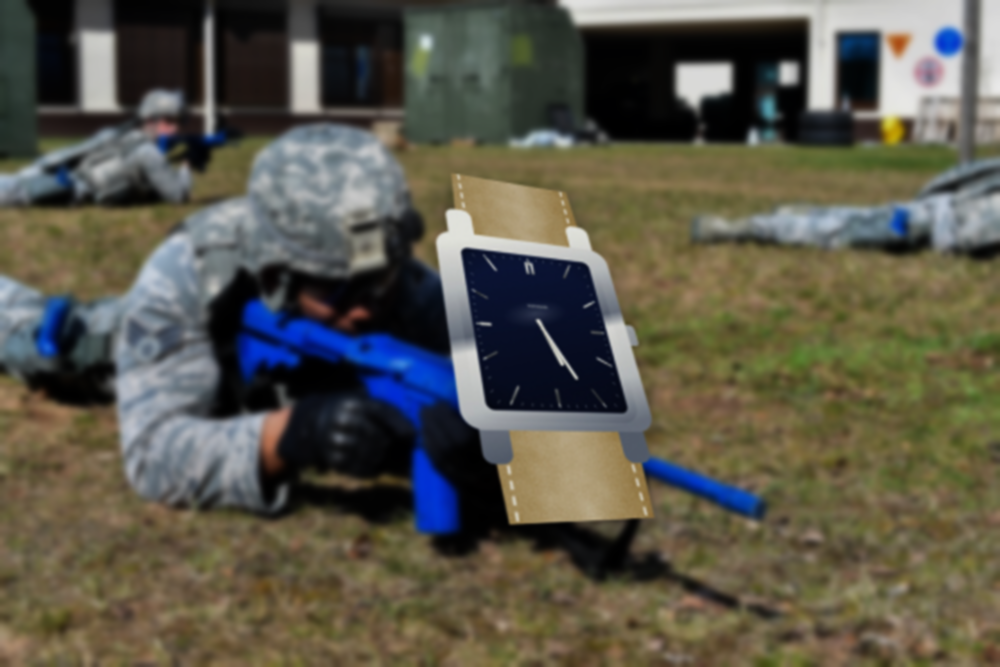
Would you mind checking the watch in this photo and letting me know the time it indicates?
5:26
